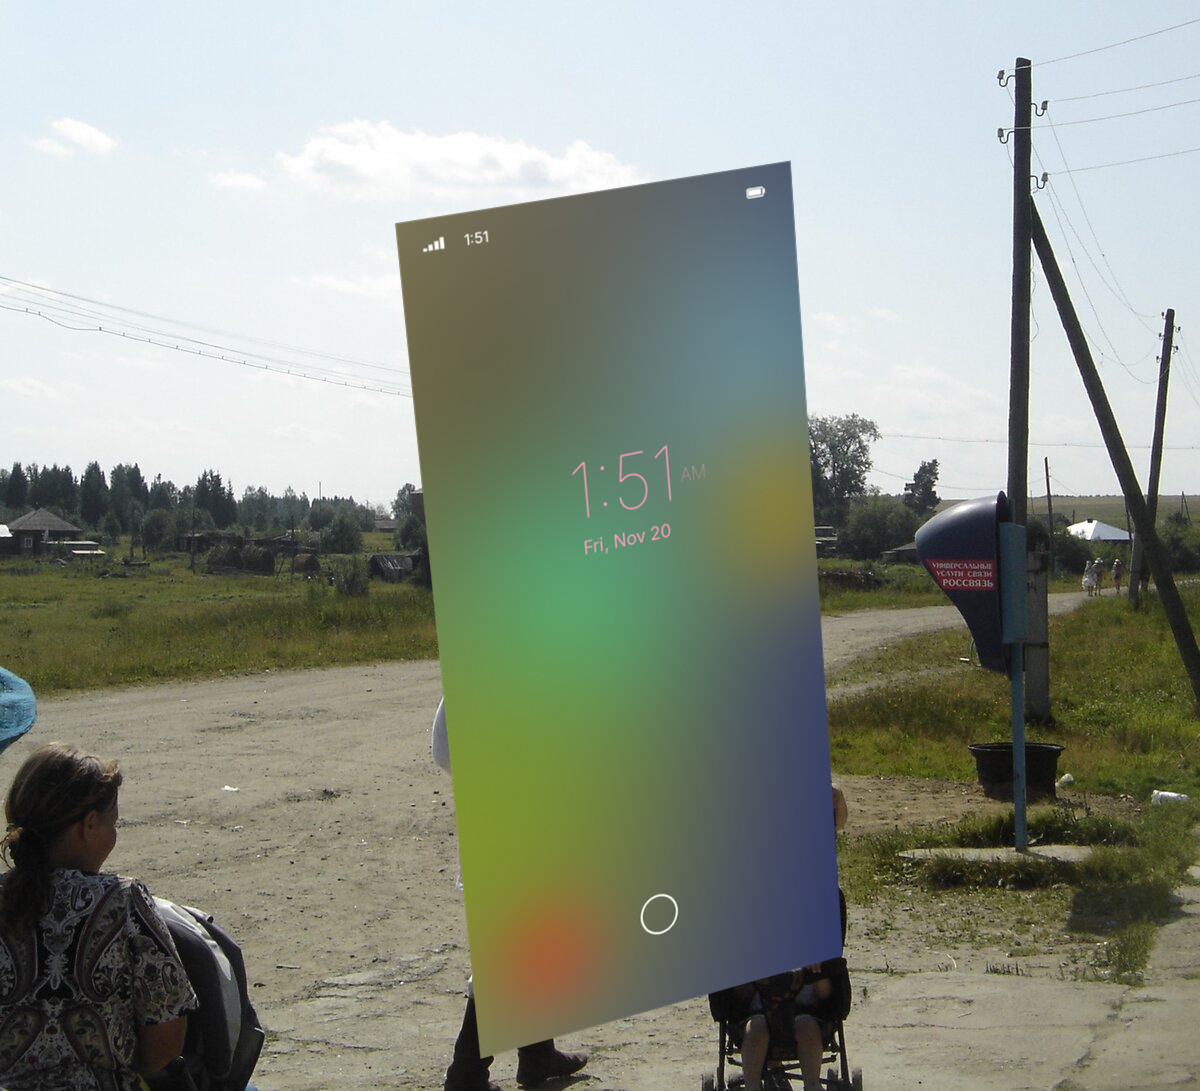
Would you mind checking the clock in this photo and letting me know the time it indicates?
1:51
